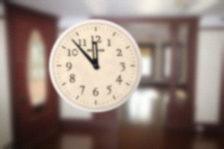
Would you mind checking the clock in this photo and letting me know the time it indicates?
11:53
